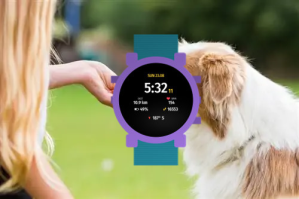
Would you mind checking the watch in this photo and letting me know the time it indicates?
5:32
